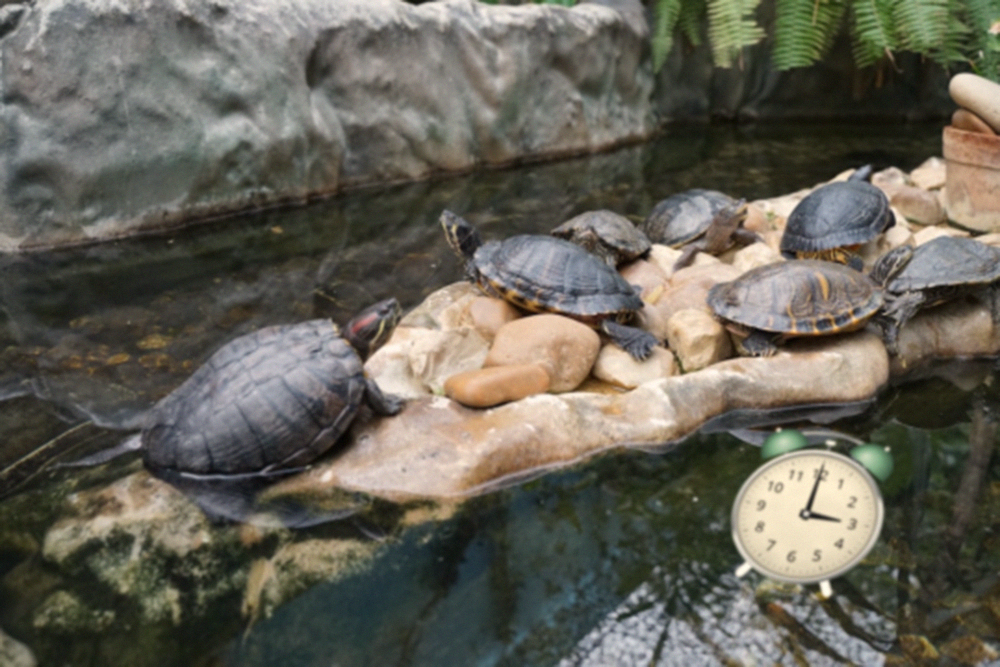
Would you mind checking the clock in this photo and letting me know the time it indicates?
3:00
